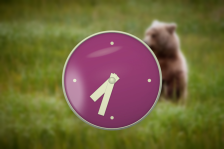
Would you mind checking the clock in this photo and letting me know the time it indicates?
7:33
